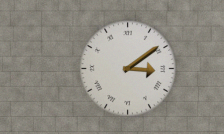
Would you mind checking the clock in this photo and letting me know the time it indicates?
3:09
